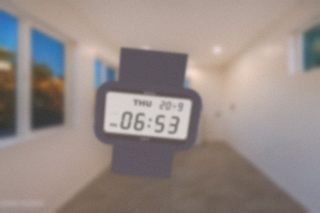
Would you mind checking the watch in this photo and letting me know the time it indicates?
6:53
